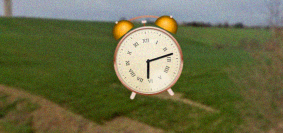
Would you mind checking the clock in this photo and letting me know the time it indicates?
6:13
